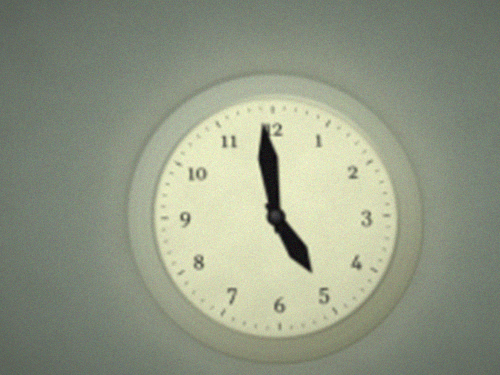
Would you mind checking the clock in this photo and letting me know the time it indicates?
4:59
